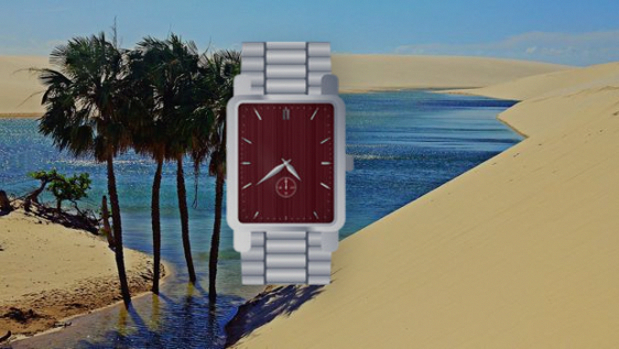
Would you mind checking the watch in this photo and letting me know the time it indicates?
4:39
